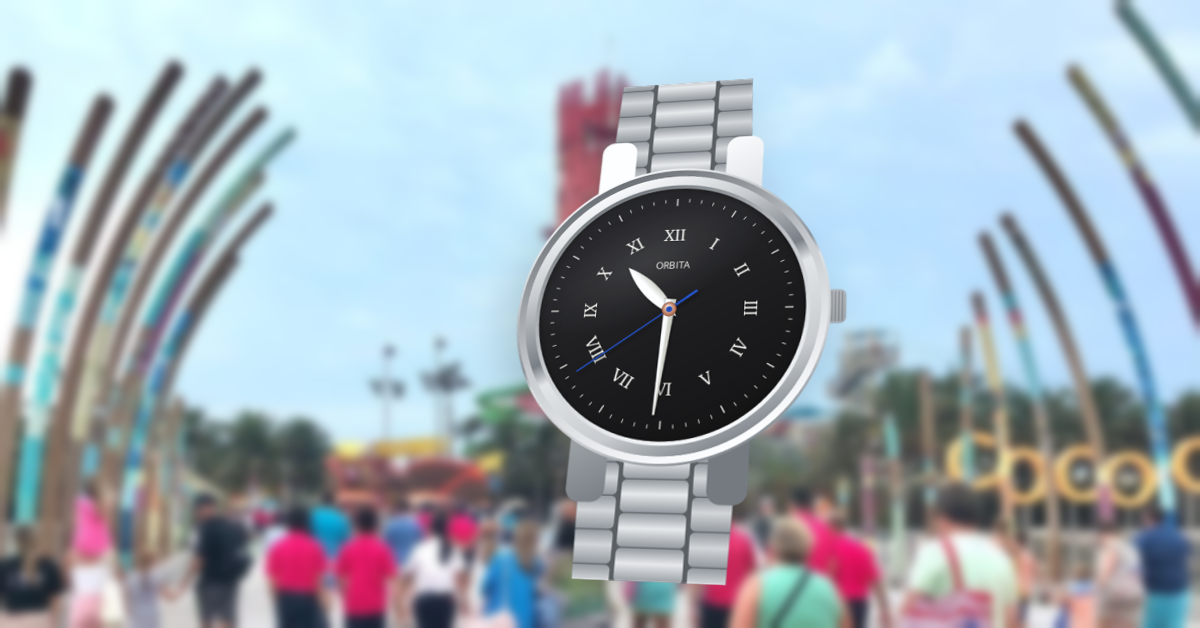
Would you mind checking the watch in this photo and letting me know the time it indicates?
10:30:39
